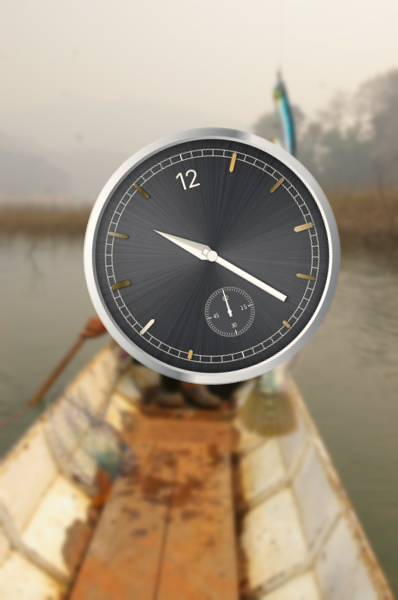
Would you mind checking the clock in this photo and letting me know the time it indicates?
10:23
